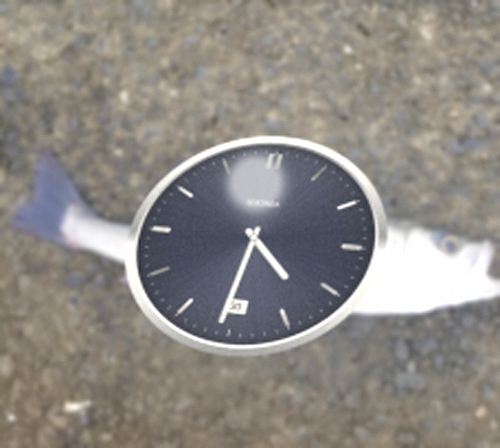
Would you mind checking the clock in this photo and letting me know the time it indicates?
4:31
